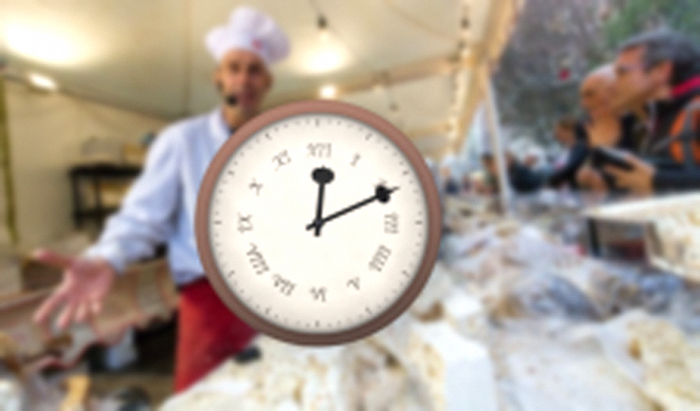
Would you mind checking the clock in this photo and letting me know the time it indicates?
12:11
